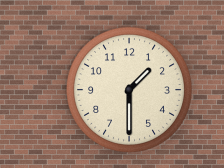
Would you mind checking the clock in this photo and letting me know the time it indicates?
1:30
